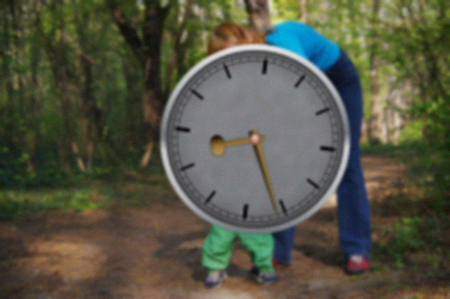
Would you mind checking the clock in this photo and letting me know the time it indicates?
8:26
